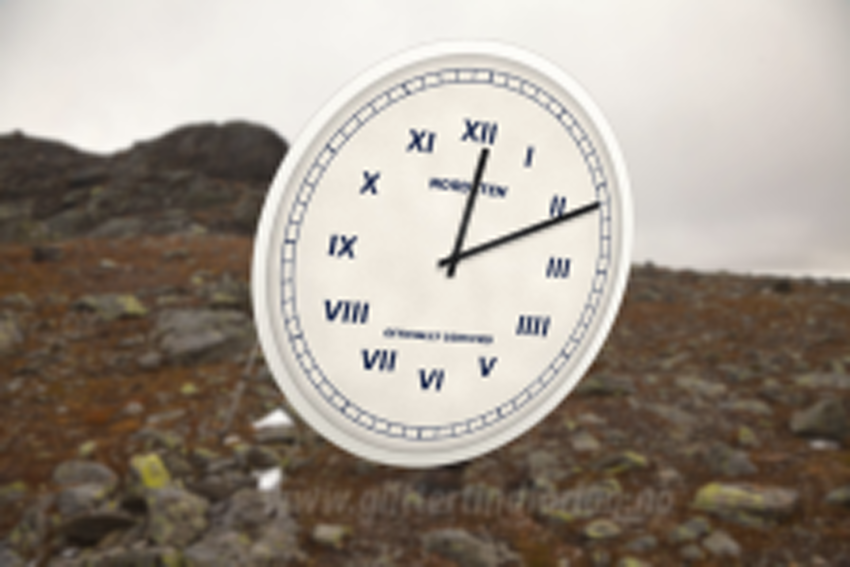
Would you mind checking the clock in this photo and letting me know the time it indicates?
12:11
